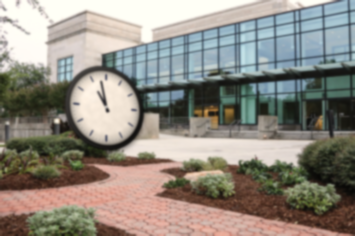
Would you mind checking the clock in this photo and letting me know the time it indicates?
10:58
